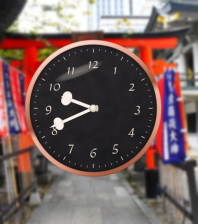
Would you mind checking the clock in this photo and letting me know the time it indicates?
9:41
